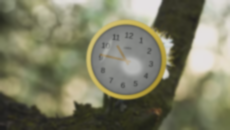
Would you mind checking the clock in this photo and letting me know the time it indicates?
10:46
